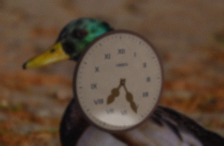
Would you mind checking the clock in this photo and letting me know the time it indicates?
7:26
